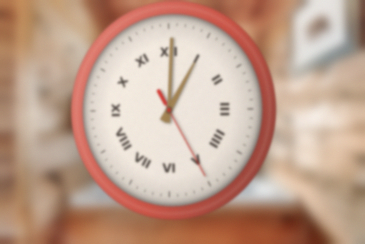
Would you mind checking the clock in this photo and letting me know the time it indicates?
1:00:25
